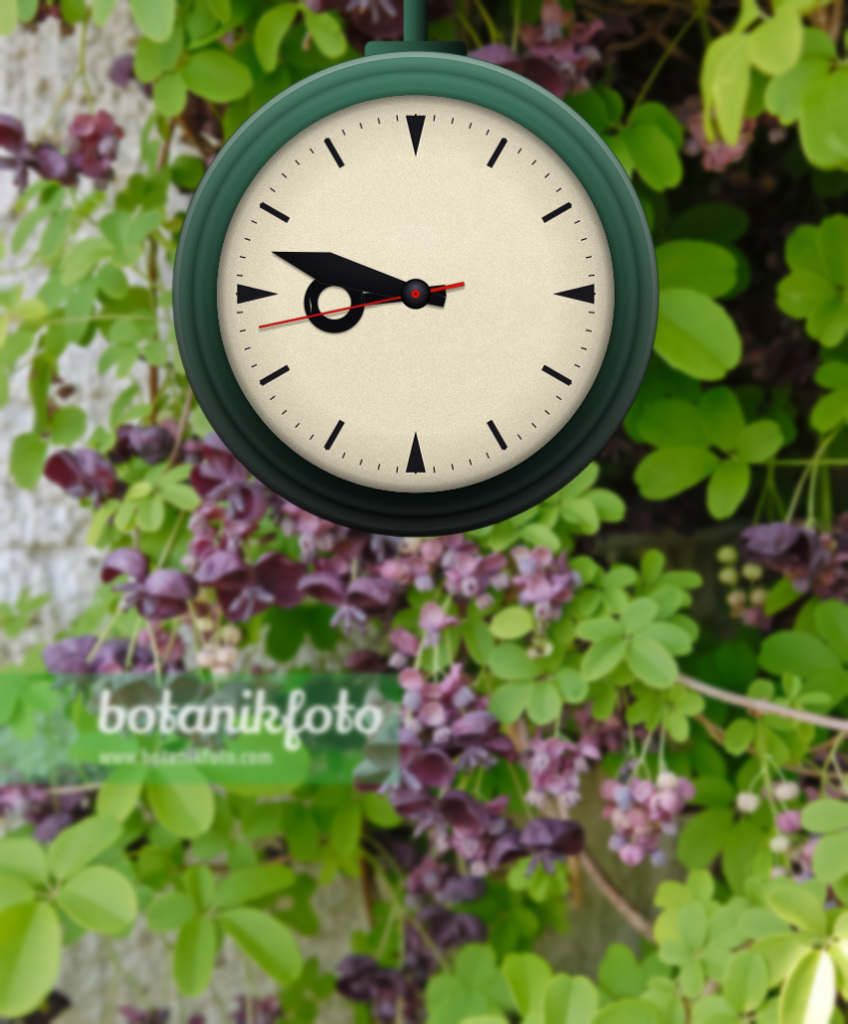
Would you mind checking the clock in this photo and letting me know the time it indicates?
8:47:43
